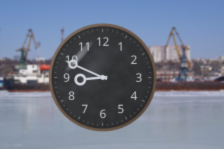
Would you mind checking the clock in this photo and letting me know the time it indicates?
8:49
